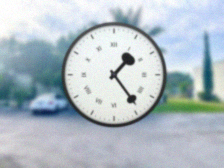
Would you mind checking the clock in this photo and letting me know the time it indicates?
1:24
